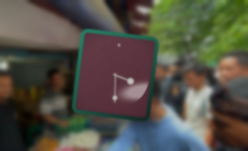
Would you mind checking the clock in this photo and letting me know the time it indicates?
3:29
